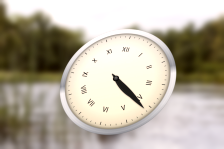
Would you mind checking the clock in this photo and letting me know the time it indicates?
4:21
